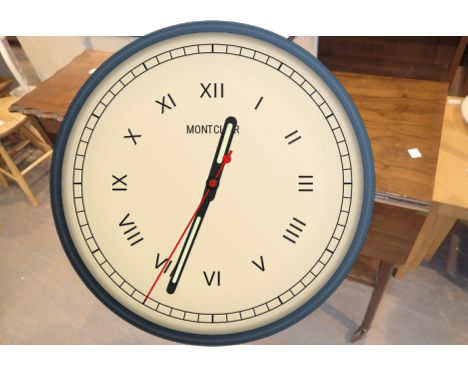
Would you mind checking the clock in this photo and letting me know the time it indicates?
12:33:35
